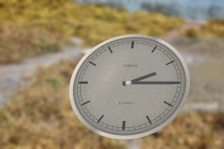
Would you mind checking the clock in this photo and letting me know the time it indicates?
2:15
